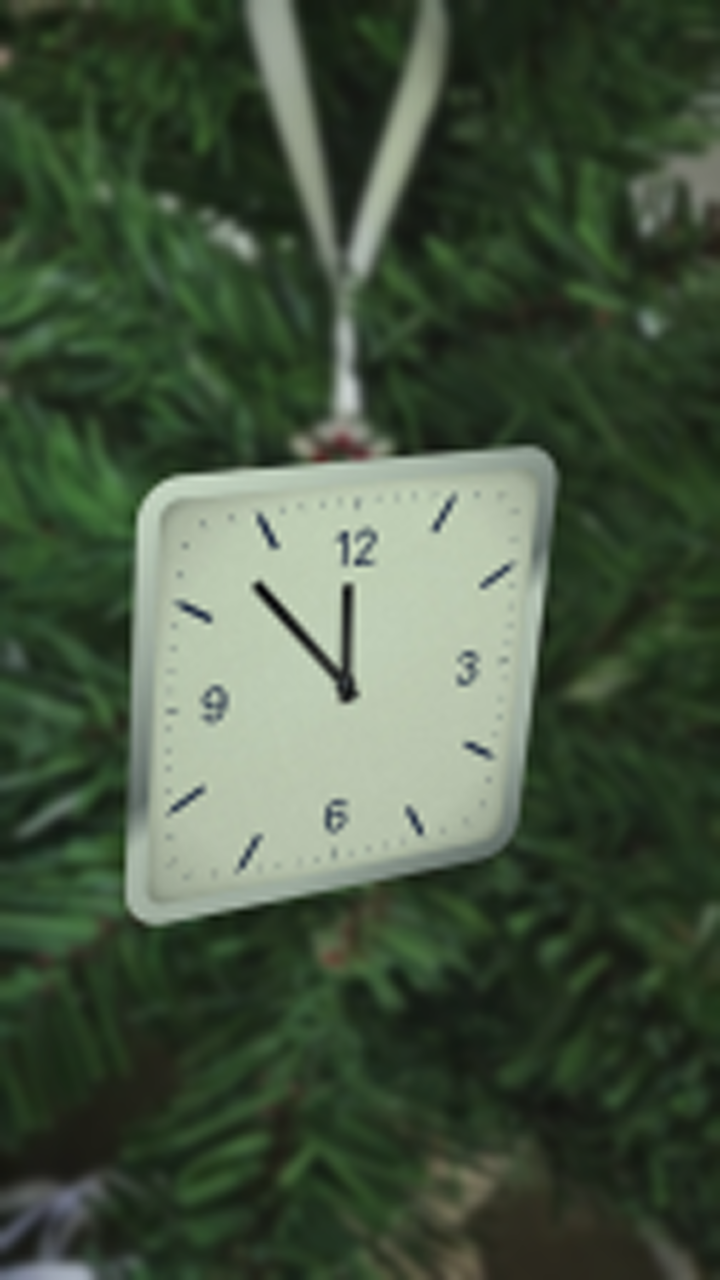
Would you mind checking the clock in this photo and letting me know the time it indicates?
11:53
